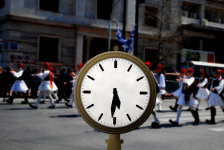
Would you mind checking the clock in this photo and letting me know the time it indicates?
5:31
